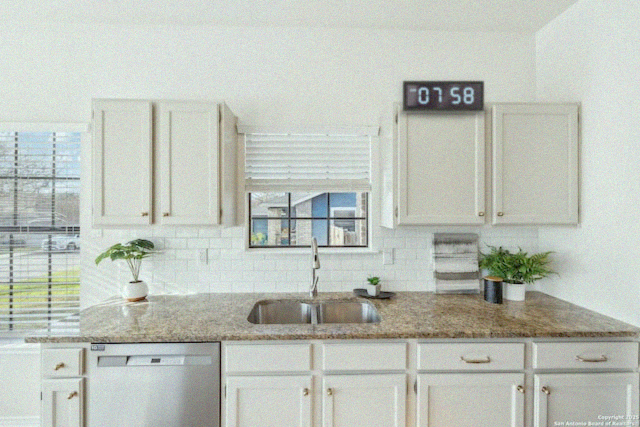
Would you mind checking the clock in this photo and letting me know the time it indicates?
7:58
